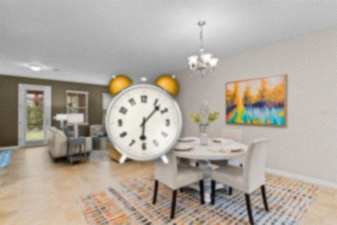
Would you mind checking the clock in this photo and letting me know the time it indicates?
6:07
